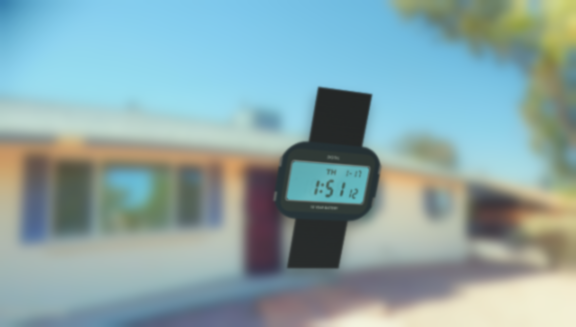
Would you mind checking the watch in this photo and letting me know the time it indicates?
1:51:12
